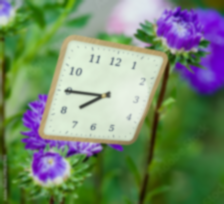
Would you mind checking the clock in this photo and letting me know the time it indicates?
7:45
